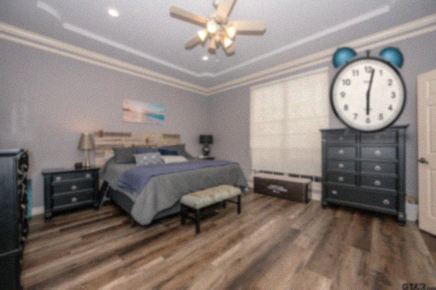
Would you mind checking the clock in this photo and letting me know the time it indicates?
6:02
